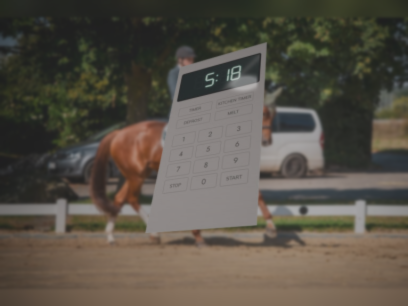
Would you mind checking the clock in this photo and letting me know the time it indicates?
5:18
